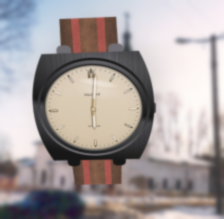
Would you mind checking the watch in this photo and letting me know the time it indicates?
6:01
